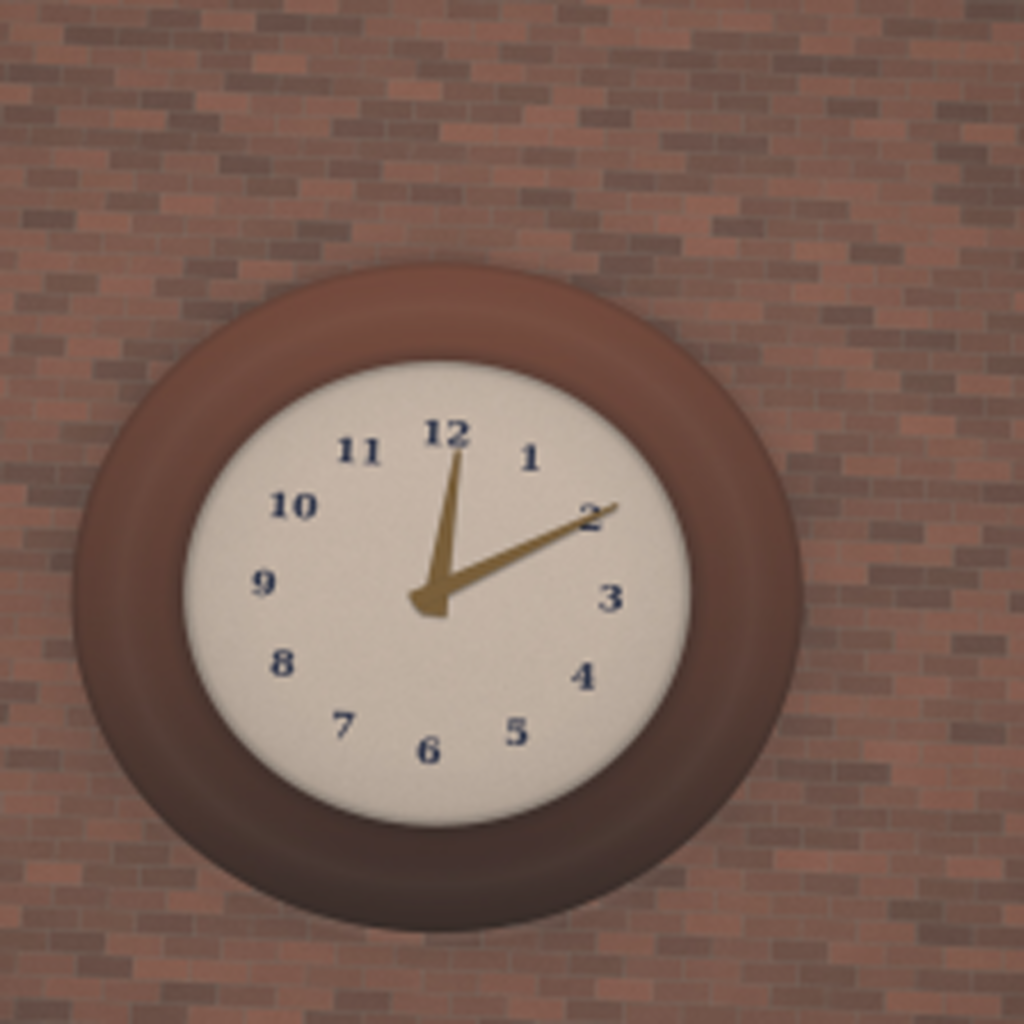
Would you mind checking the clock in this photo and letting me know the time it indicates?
12:10
